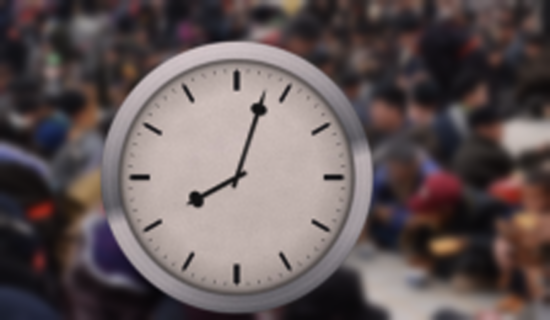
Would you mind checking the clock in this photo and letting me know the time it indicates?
8:03
